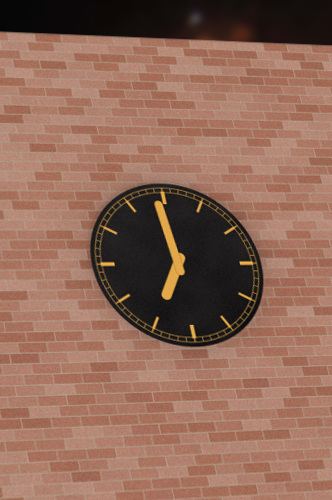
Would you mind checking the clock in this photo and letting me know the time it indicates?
6:59
